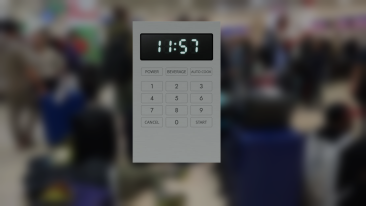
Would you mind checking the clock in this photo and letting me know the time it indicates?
11:57
